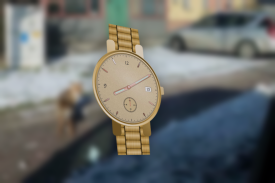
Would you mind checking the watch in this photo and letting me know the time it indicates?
8:10
